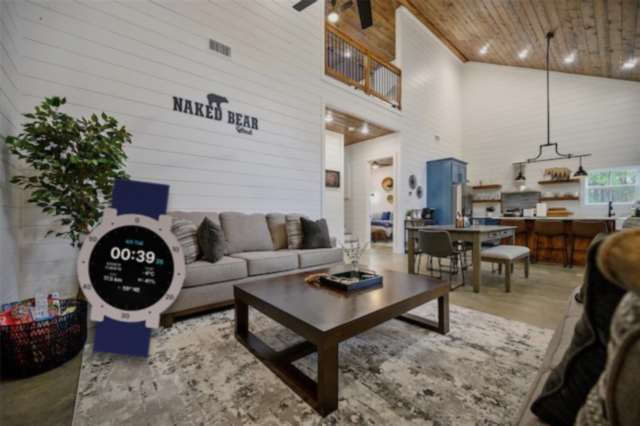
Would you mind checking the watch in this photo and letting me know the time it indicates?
0:39
